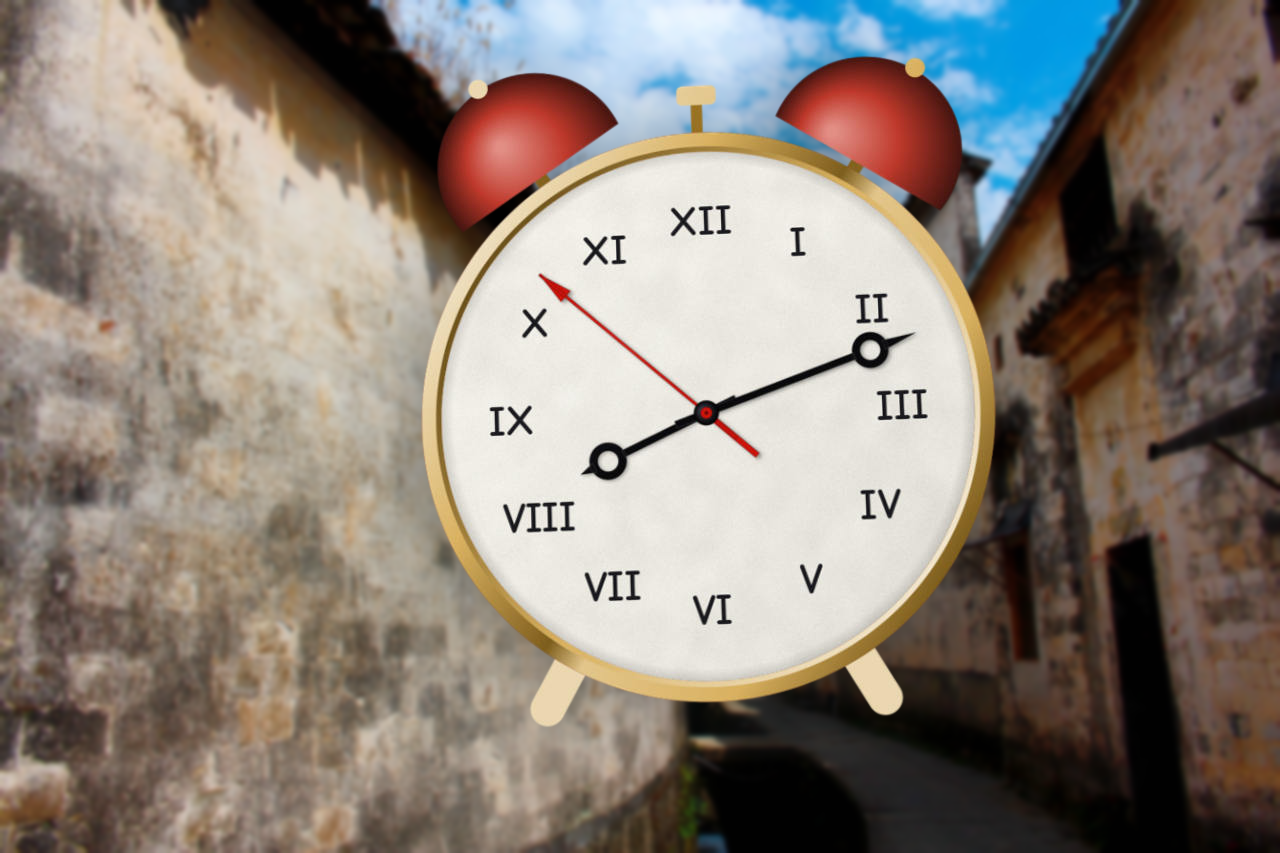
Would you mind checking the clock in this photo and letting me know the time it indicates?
8:11:52
